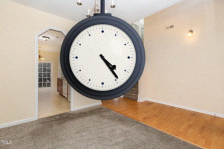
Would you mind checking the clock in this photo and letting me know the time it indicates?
4:24
